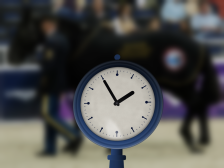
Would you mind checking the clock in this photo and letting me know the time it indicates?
1:55
